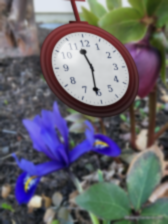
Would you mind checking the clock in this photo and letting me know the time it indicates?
11:31
